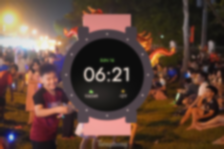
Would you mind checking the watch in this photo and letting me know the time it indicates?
6:21
